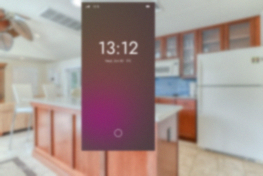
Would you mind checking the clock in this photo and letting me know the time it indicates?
13:12
